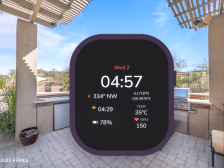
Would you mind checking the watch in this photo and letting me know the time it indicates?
4:57
